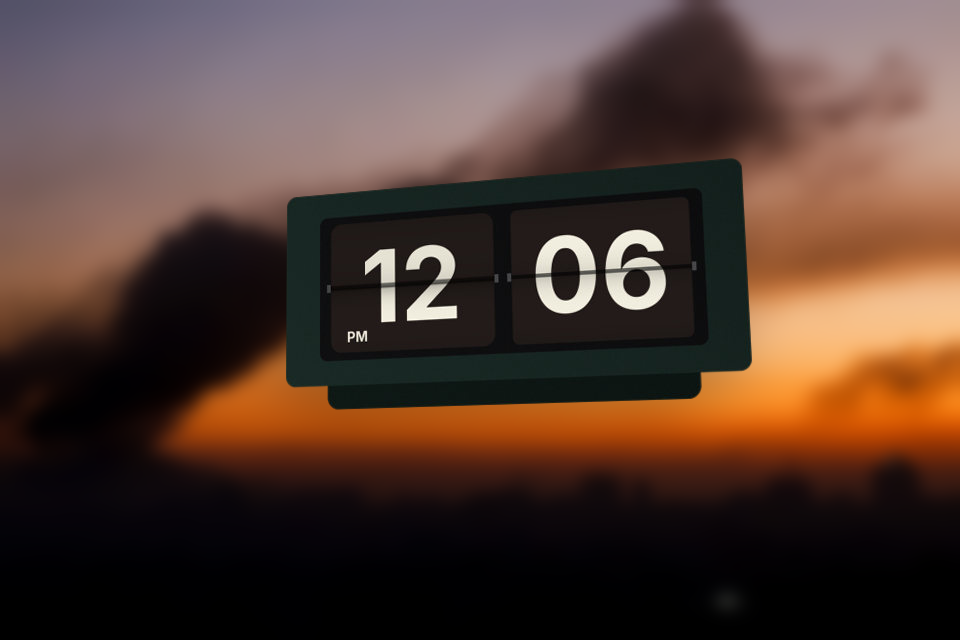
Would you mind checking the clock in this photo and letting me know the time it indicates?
12:06
